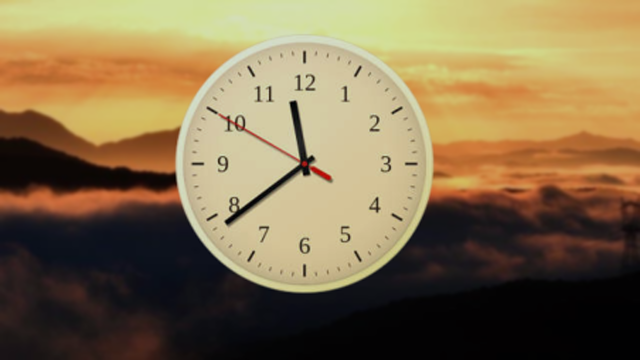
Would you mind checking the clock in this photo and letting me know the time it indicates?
11:38:50
